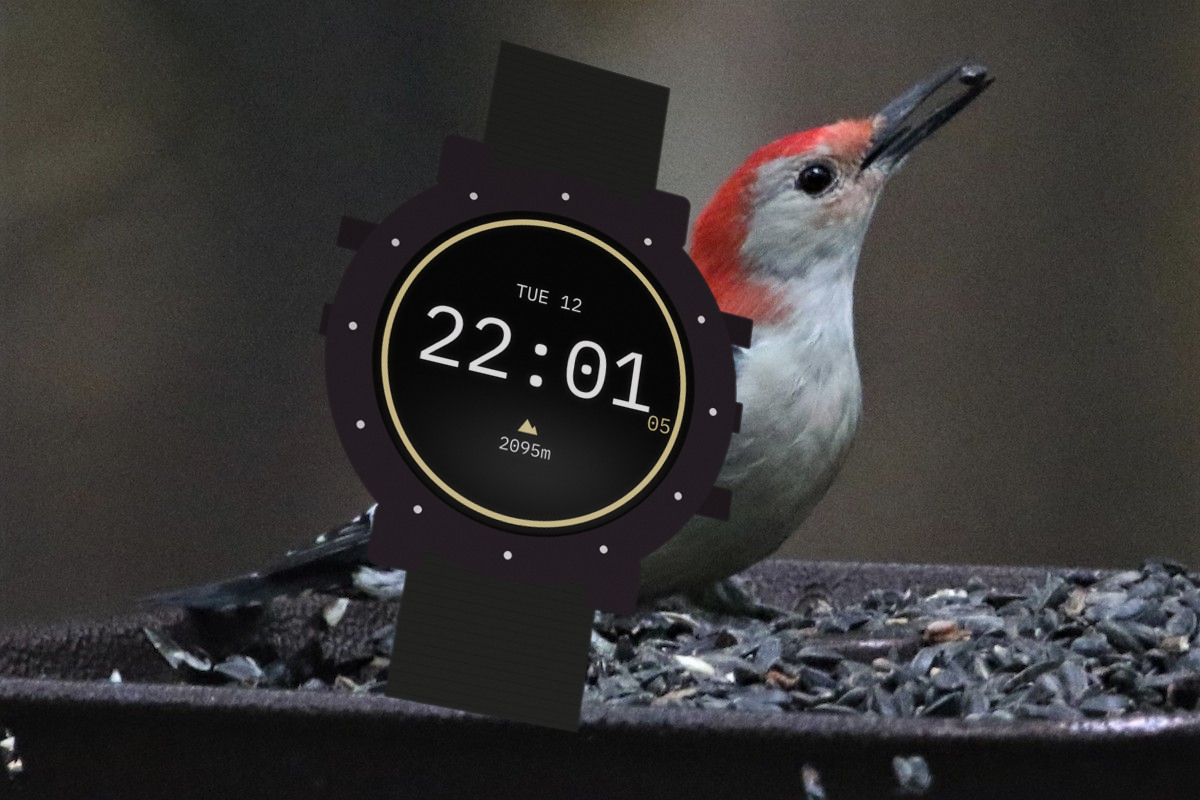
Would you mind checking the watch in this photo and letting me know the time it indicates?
22:01:05
